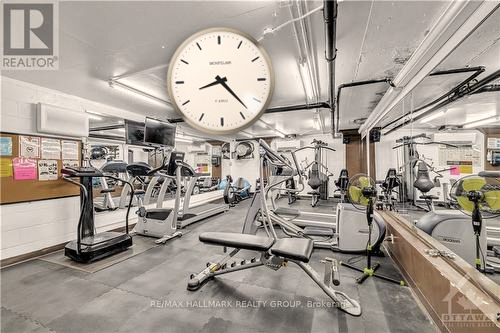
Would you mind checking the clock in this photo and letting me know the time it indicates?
8:23
